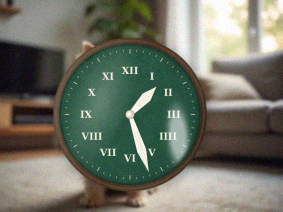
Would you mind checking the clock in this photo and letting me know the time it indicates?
1:27
